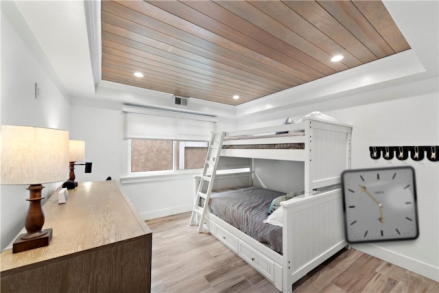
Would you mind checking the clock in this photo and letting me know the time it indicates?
5:53
